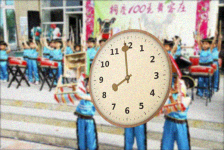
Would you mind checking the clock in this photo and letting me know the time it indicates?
7:59
